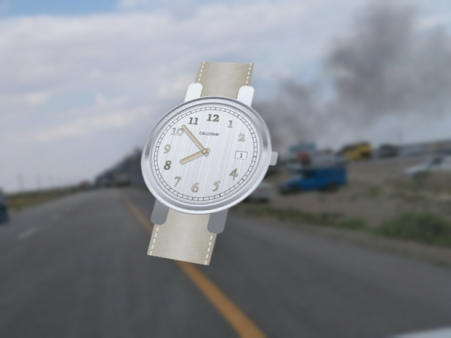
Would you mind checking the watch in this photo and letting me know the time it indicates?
7:52
